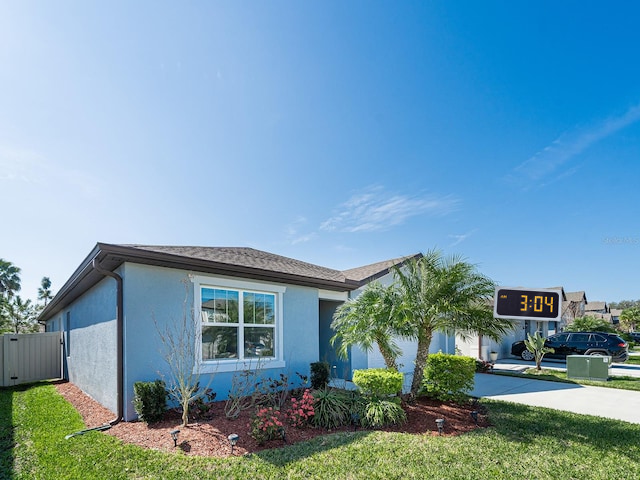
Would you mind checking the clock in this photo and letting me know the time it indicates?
3:04
